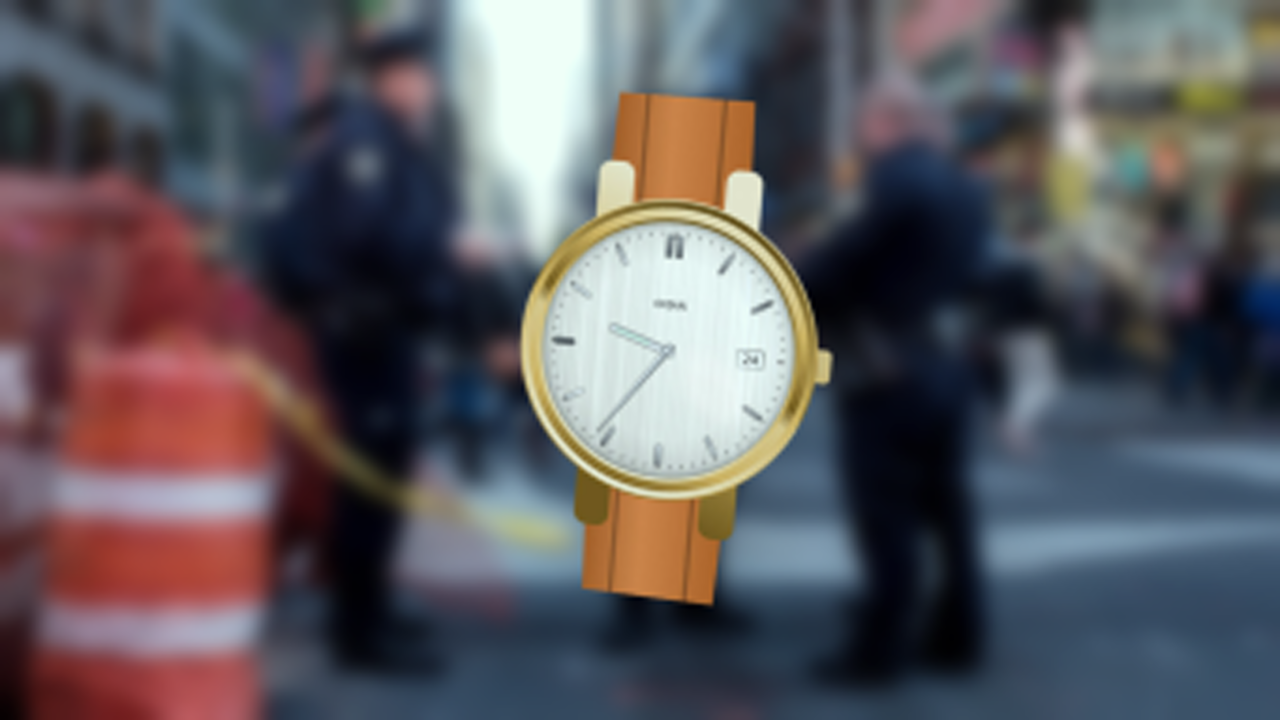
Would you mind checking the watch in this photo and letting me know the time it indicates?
9:36
